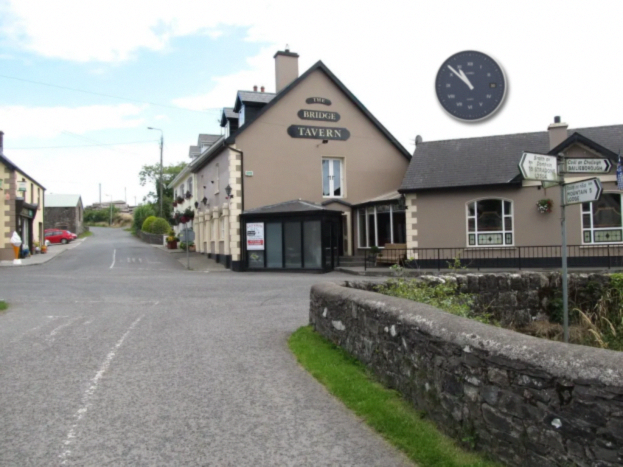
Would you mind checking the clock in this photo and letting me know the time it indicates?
10:52
